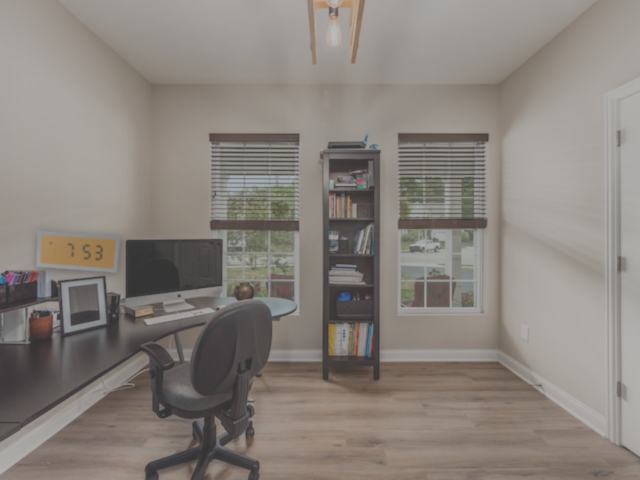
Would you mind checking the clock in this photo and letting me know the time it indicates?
7:53
